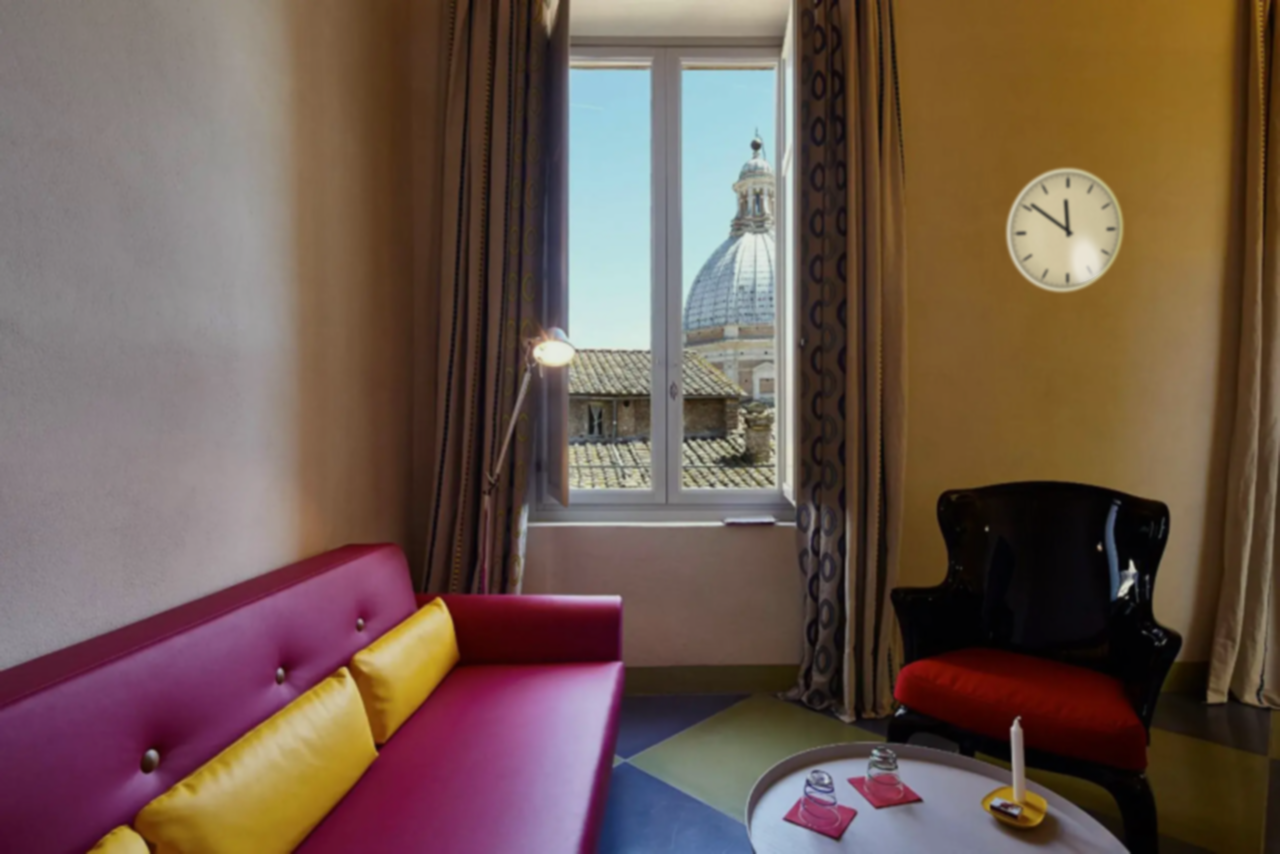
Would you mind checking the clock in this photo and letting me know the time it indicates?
11:51
